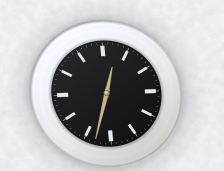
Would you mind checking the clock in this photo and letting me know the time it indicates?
12:33
